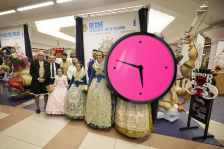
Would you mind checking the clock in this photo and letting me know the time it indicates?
5:48
